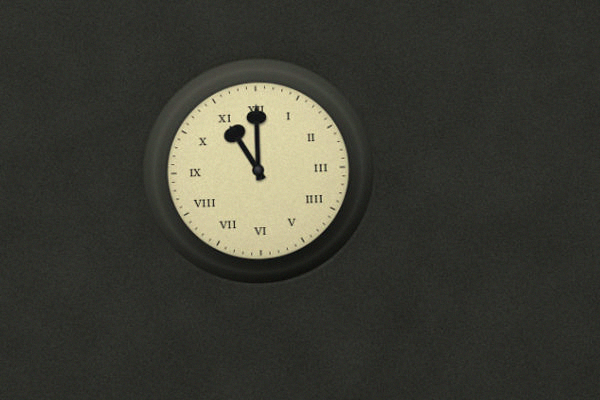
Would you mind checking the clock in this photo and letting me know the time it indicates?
11:00
